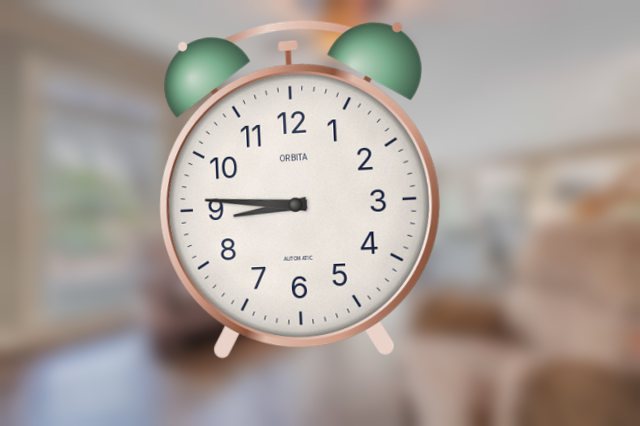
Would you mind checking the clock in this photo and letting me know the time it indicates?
8:46
